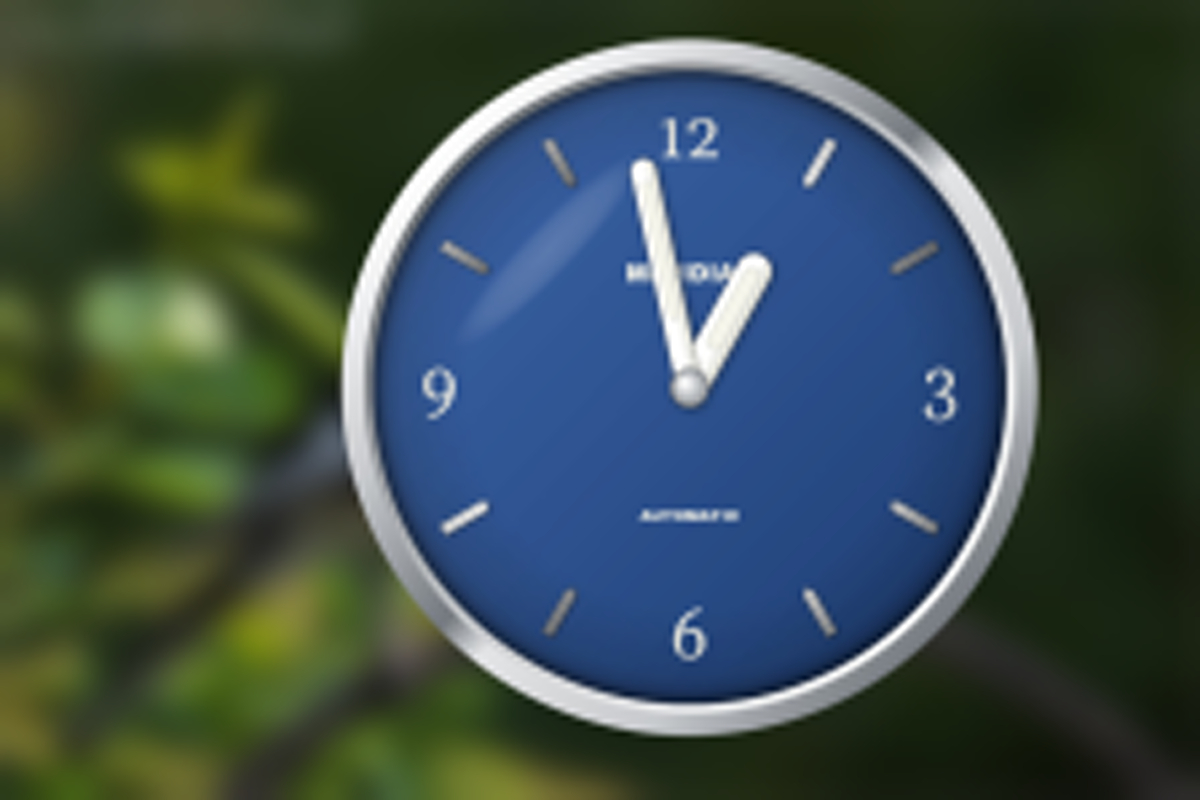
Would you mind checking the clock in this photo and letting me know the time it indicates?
12:58
